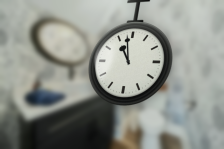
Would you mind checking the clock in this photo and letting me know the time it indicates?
10:58
